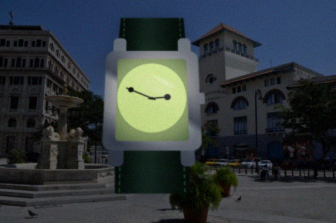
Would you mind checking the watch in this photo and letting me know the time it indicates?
2:49
